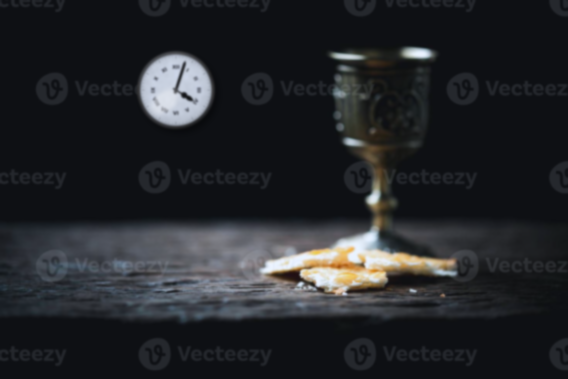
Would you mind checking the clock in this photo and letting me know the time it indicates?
4:03
